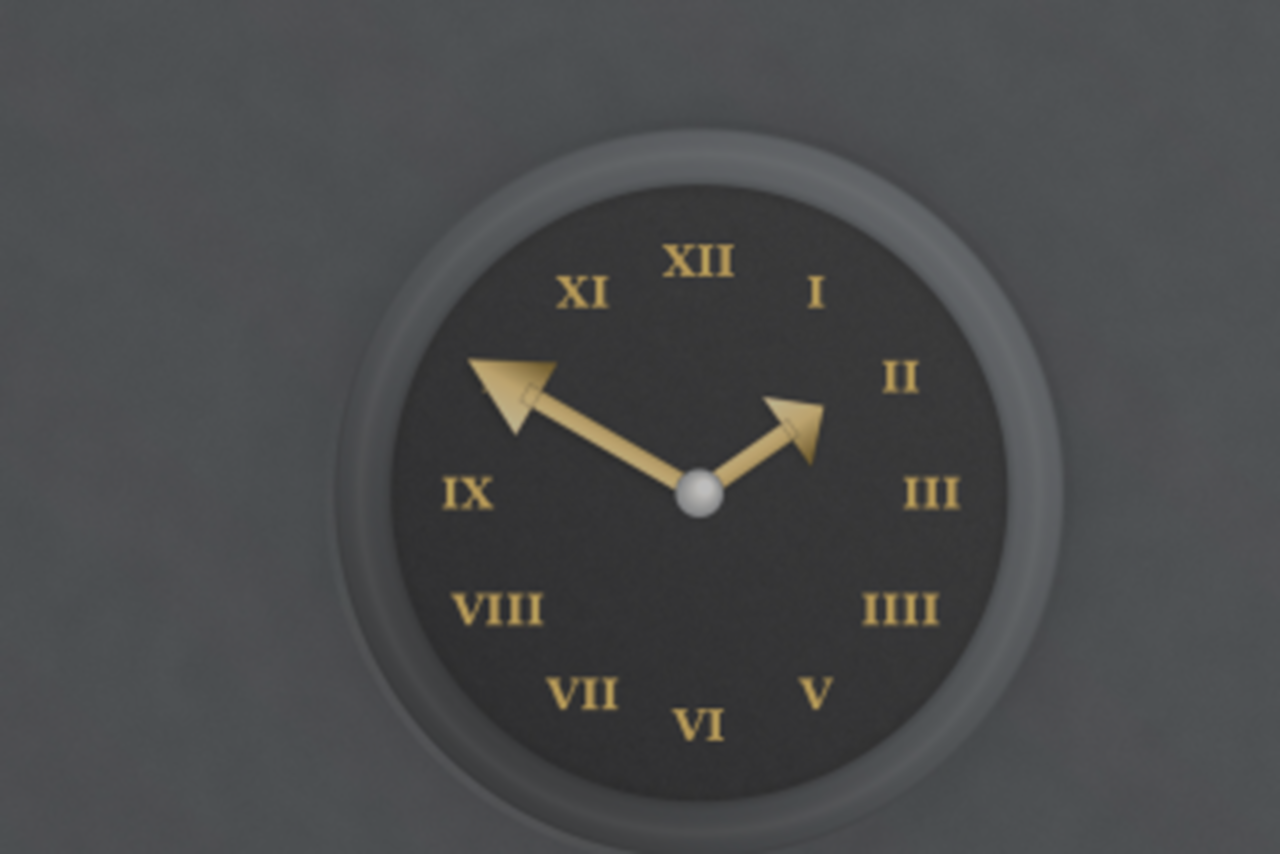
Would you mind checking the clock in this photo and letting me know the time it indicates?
1:50
